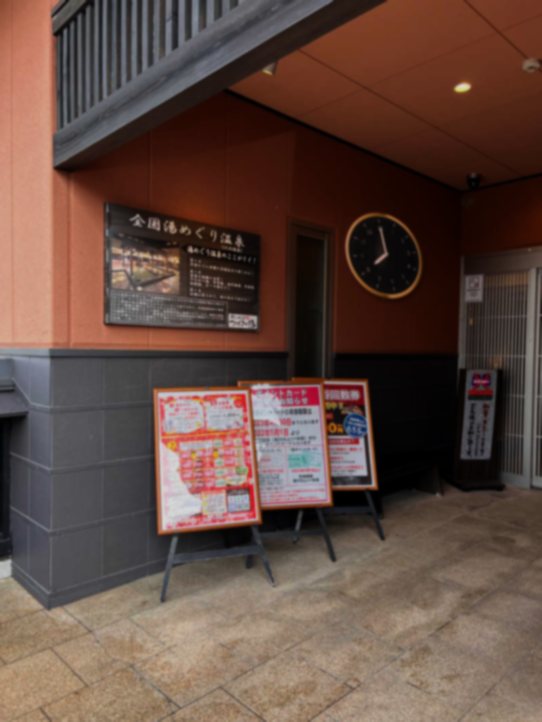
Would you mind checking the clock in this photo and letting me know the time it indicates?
8:00
